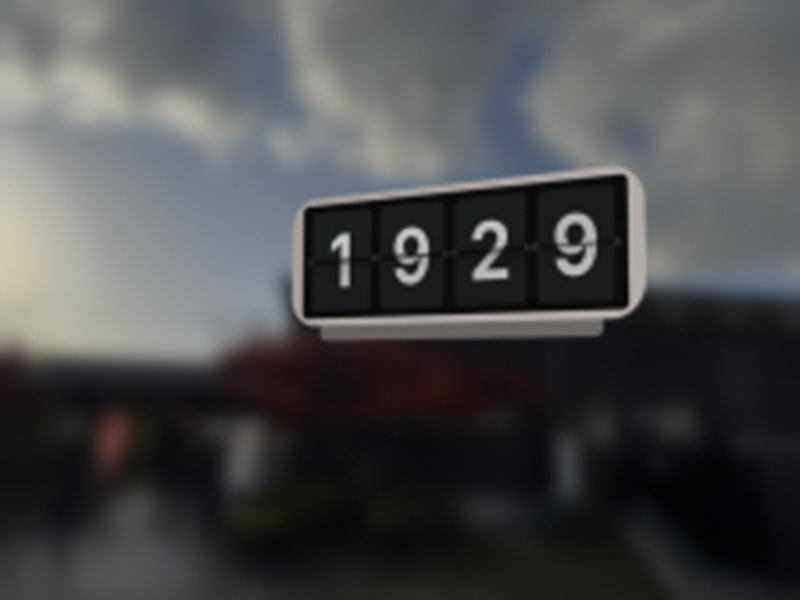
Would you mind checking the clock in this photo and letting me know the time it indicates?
19:29
